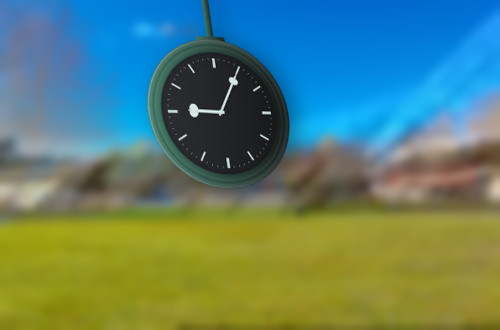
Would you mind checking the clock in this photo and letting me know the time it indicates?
9:05
